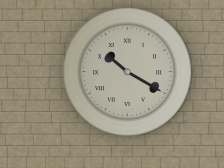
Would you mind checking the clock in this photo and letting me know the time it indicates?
10:20
